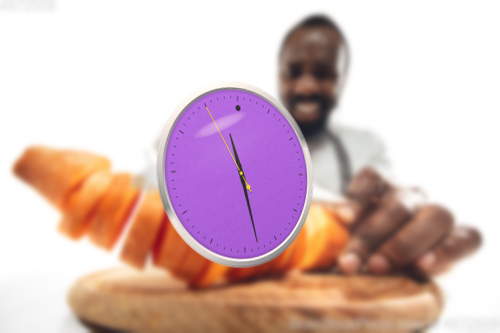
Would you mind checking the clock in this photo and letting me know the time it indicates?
11:27:55
